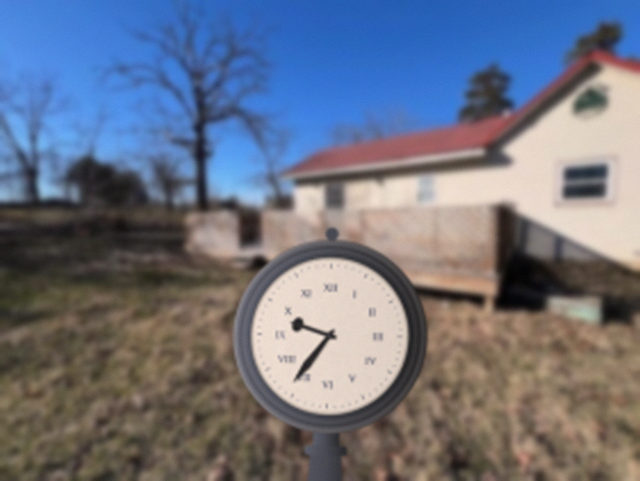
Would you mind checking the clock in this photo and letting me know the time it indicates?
9:36
